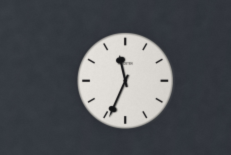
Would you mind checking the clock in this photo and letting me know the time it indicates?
11:34
